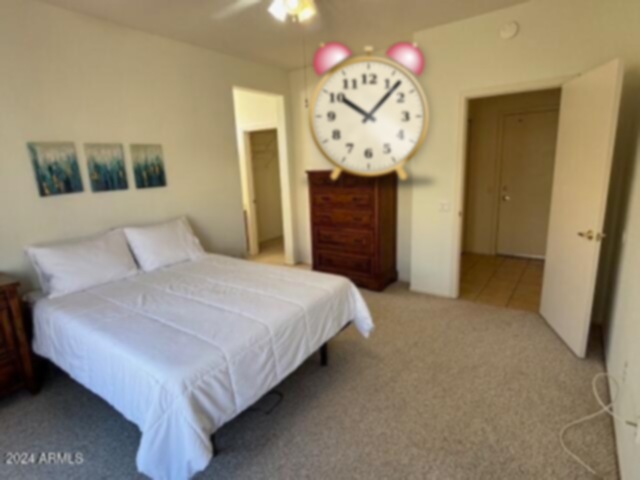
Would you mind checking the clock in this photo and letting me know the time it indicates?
10:07
